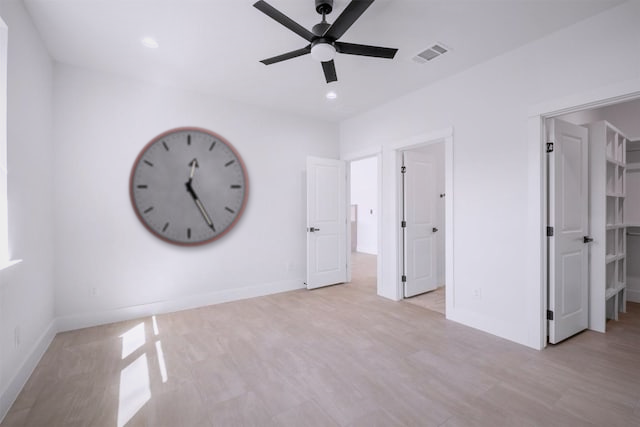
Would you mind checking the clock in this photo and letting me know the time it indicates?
12:25
